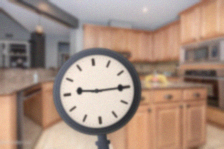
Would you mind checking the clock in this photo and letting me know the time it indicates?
9:15
